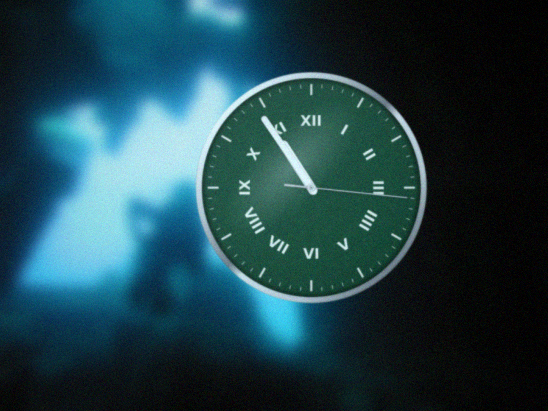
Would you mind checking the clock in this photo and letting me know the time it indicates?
10:54:16
